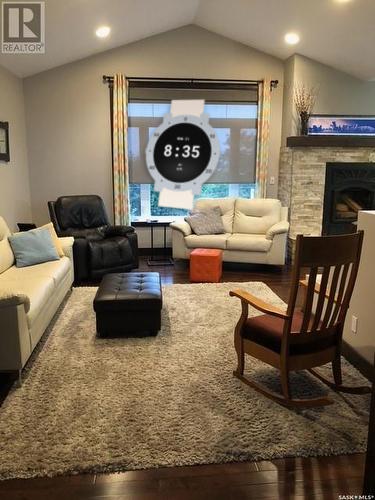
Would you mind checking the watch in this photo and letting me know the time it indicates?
8:35
